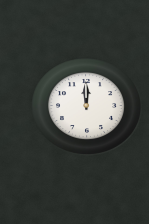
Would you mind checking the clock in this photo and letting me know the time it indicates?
12:00
